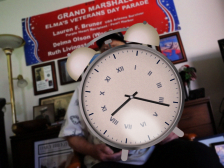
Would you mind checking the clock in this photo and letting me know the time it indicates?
8:21
